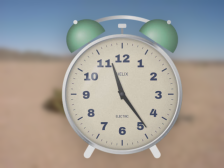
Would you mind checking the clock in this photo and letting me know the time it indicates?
11:24
